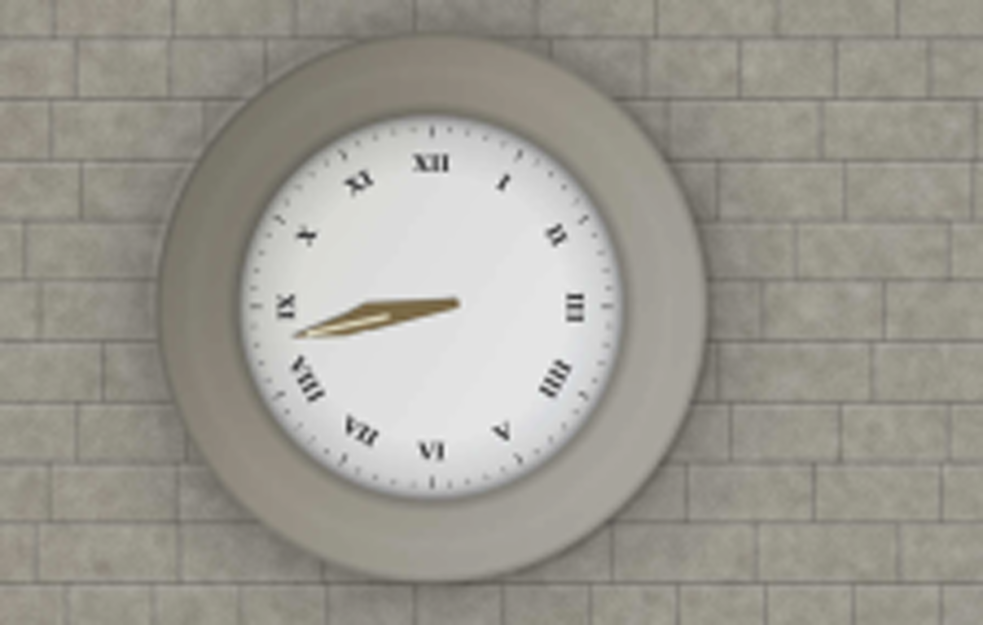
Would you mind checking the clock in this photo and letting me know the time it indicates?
8:43
